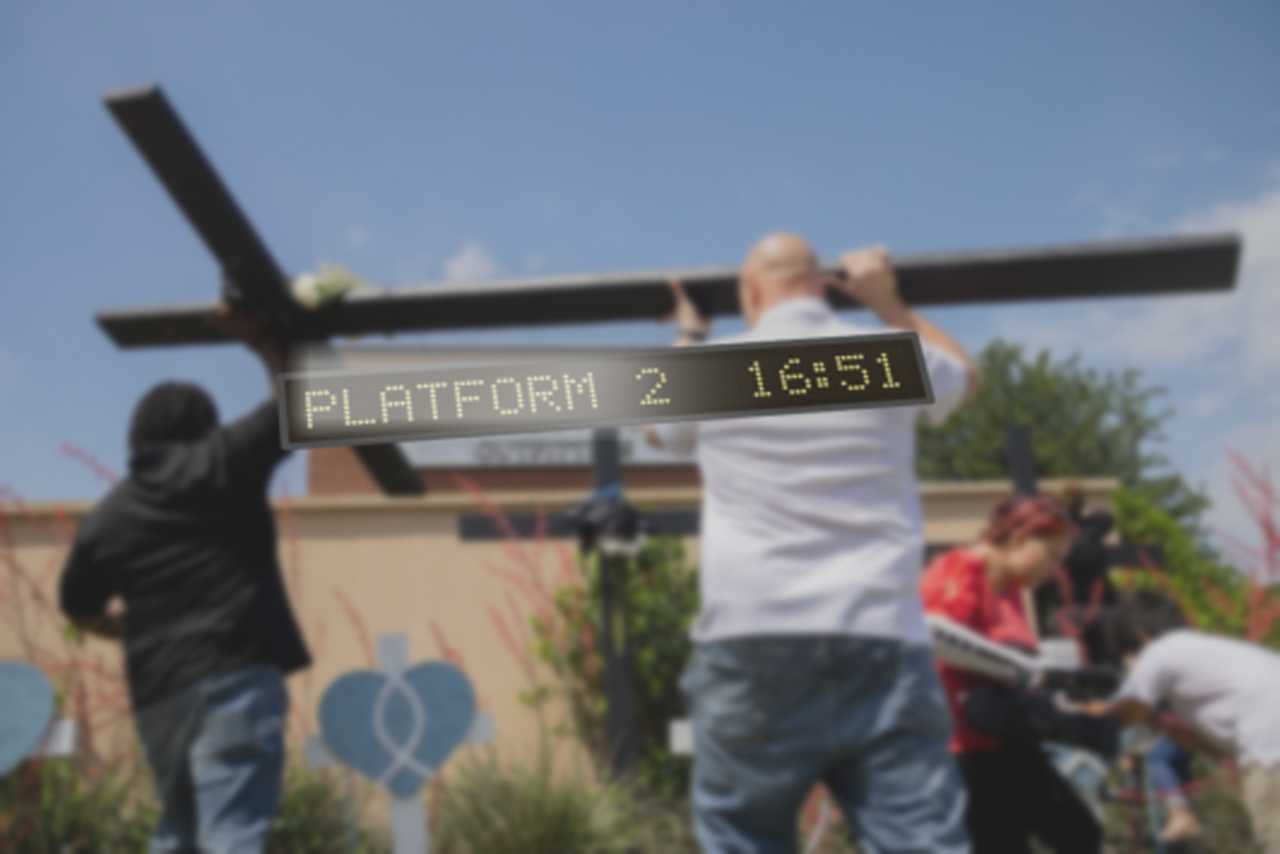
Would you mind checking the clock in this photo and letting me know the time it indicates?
16:51
